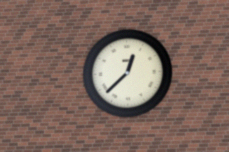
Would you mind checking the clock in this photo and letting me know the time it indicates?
12:38
